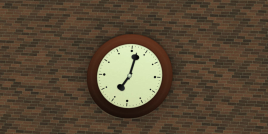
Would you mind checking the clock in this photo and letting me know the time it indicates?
7:02
